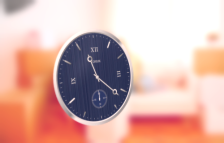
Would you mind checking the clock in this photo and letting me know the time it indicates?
11:22
